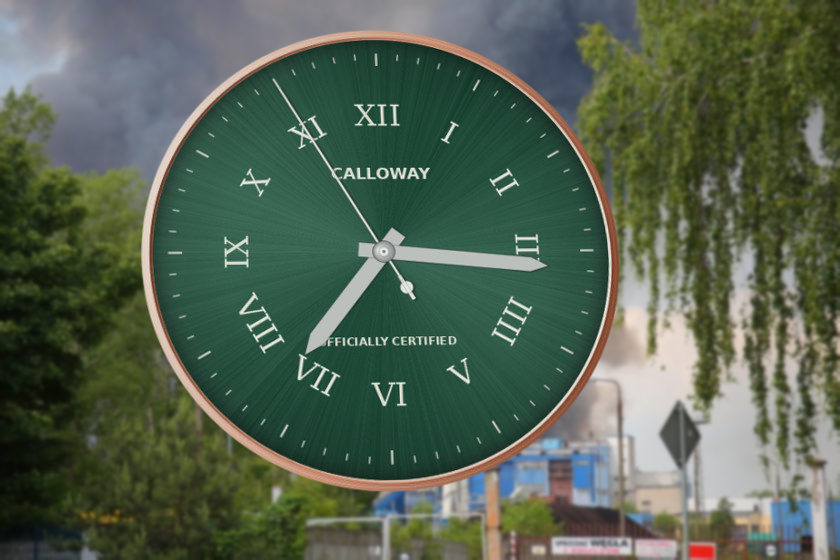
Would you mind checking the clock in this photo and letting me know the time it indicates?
7:15:55
